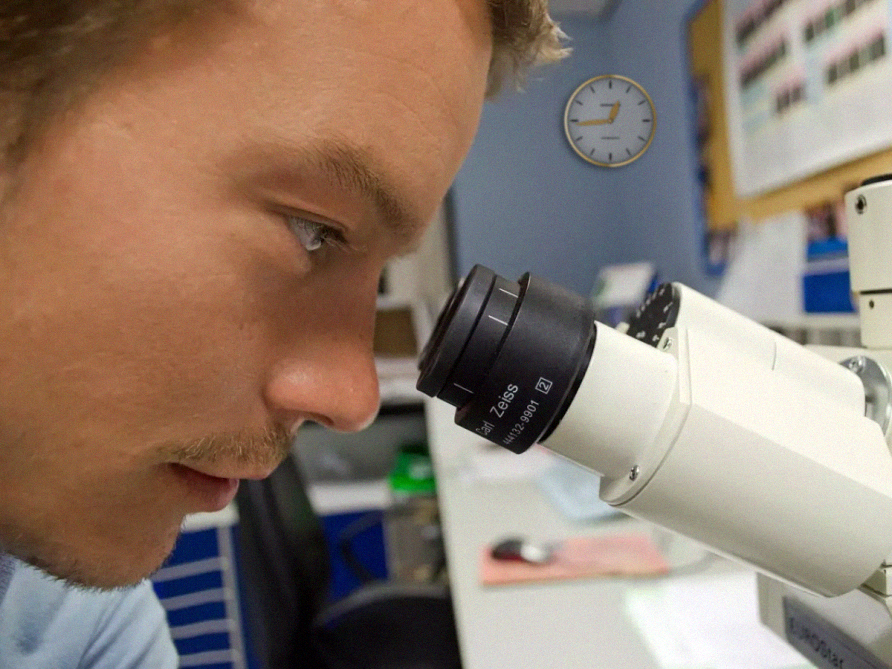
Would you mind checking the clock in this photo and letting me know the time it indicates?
12:44
